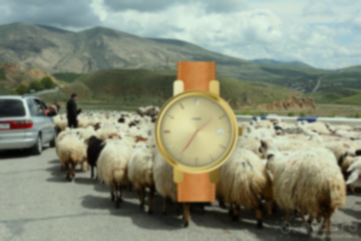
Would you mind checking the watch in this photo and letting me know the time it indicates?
1:36
